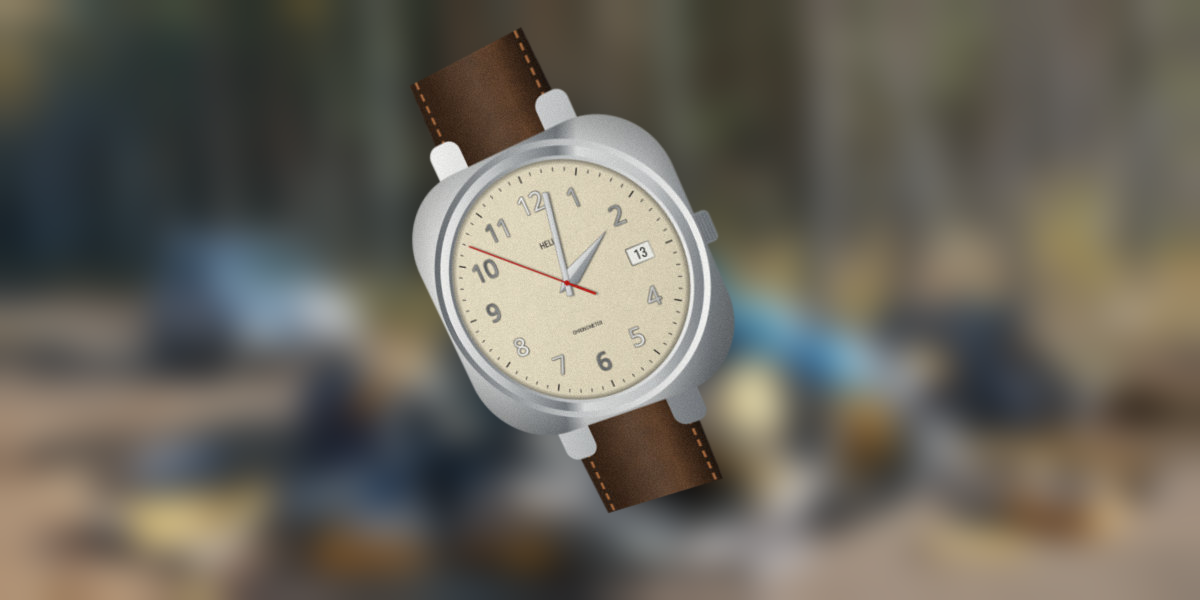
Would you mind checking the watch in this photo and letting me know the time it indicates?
2:01:52
